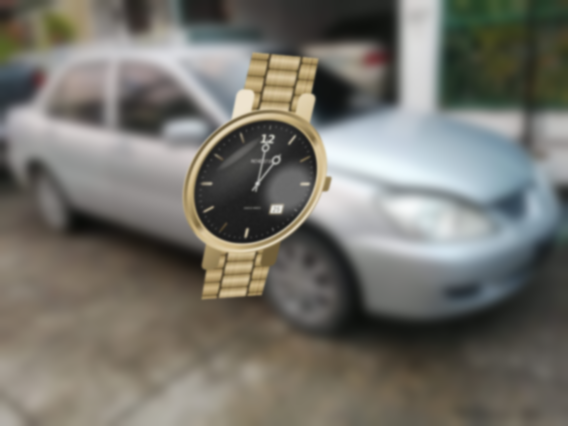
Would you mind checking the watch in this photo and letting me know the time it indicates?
1:00
